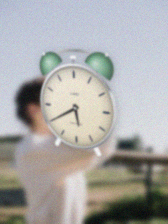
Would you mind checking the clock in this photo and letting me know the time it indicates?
5:40
